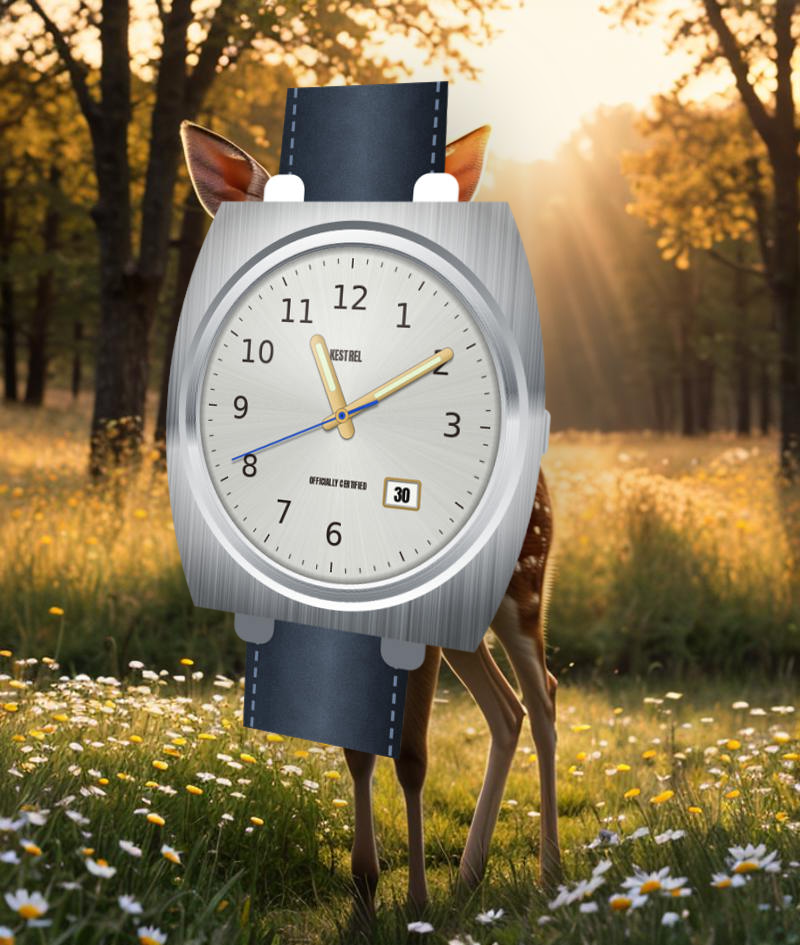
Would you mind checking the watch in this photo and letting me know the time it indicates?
11:09:41
